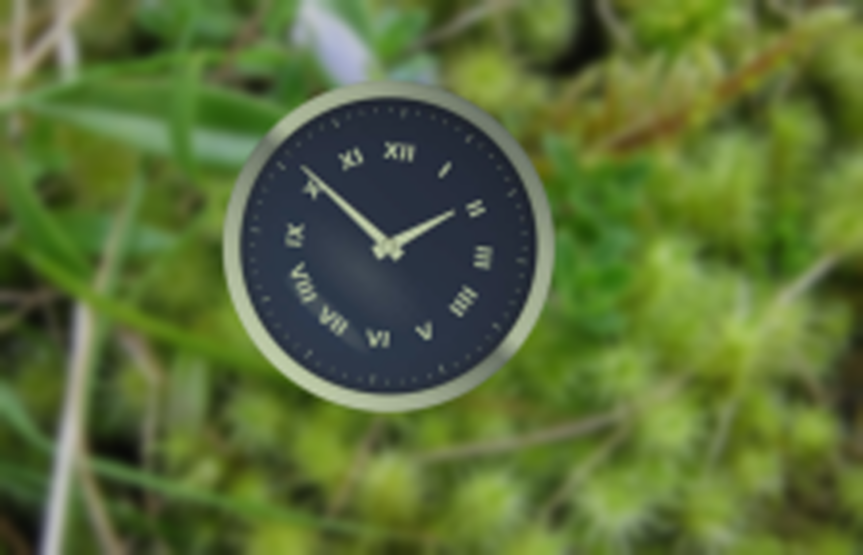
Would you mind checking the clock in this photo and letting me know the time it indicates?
1:51
